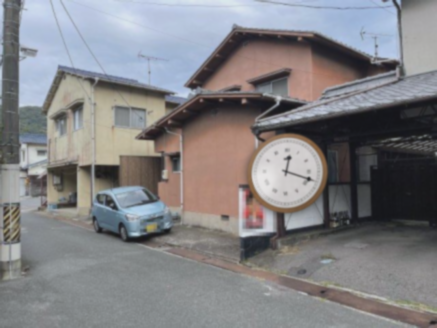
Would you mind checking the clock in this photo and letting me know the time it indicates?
12:18
